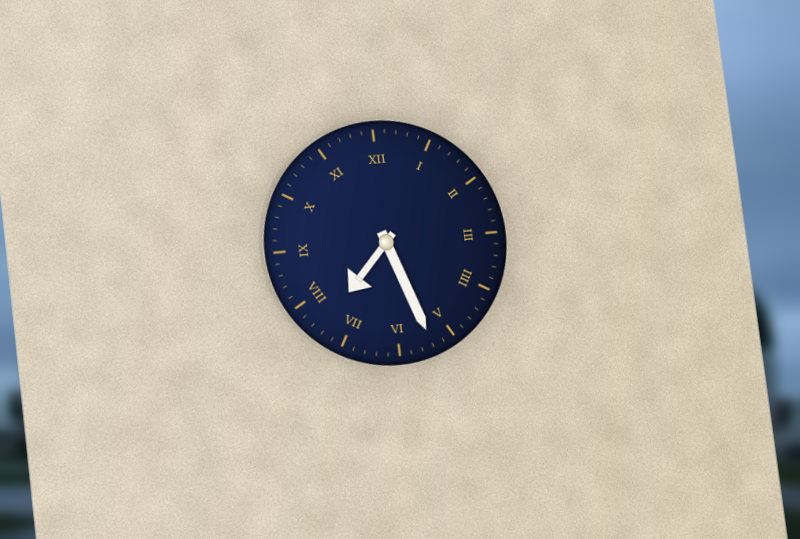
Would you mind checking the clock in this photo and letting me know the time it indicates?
7:27
